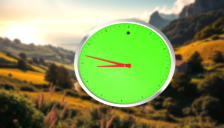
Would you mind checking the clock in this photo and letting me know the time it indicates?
8:47
